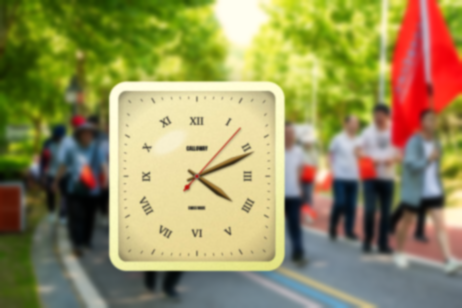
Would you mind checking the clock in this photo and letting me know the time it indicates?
4:11:07
